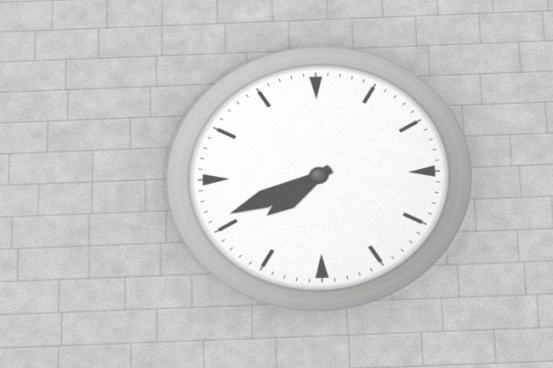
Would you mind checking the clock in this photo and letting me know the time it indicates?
7:41
